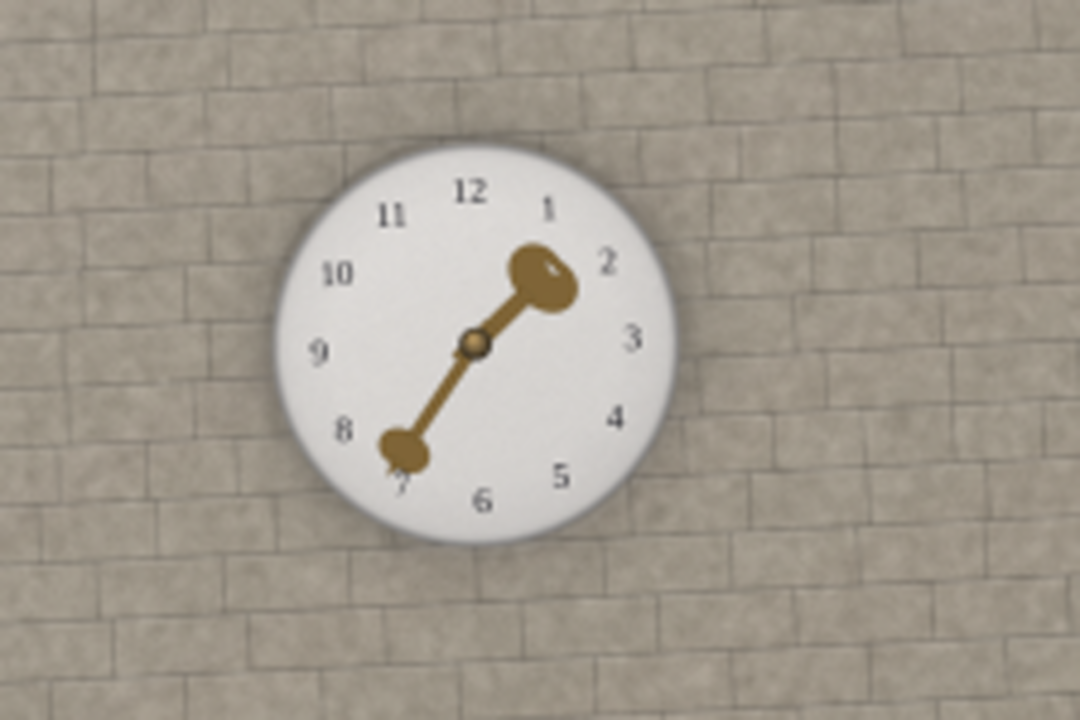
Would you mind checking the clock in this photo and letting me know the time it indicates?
1:36
